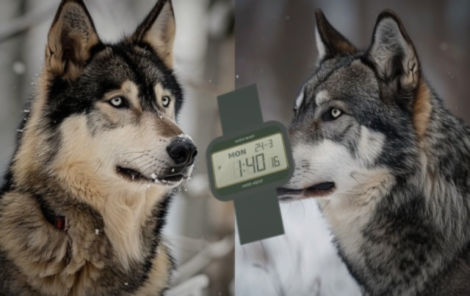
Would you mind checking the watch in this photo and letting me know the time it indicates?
1:40:16
